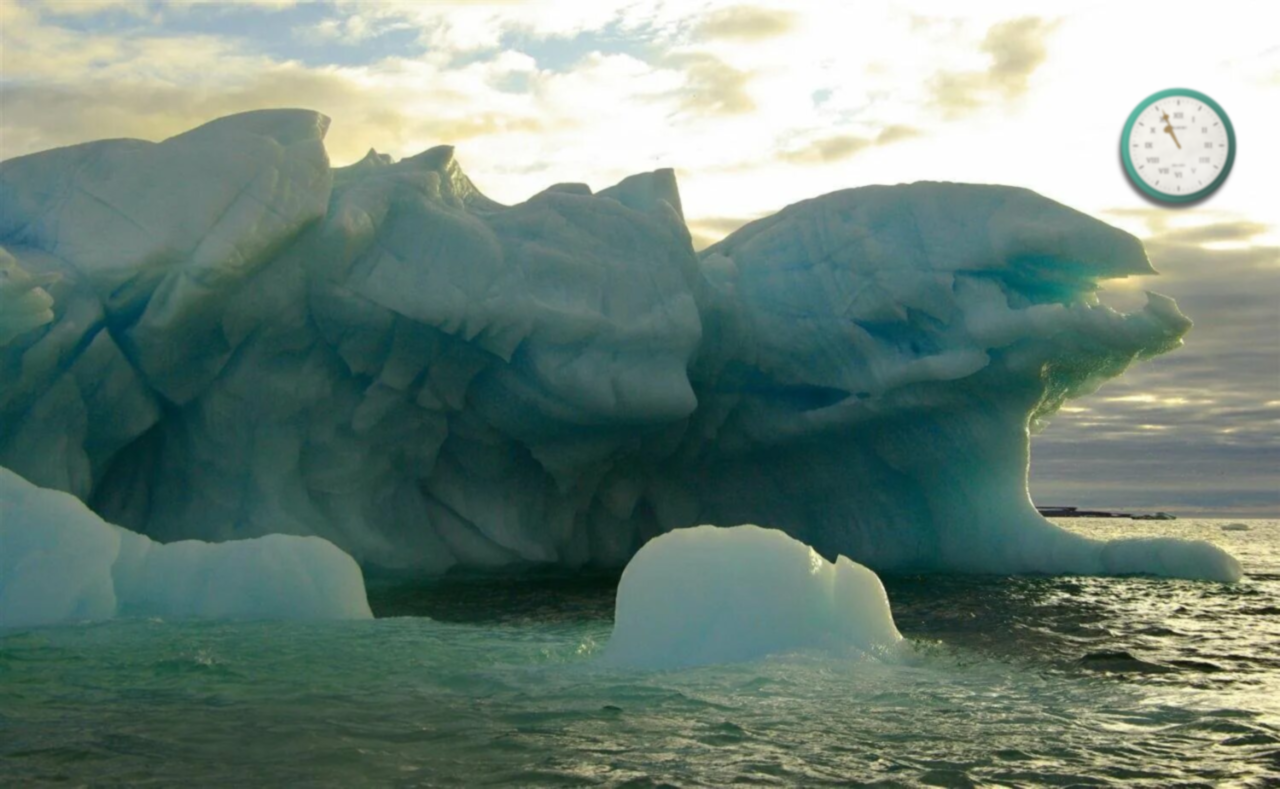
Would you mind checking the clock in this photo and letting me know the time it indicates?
10:56
